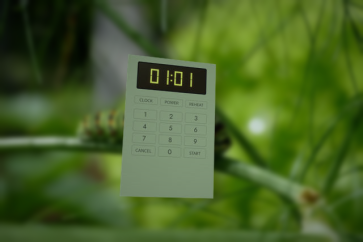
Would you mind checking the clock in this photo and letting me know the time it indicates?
1:01
